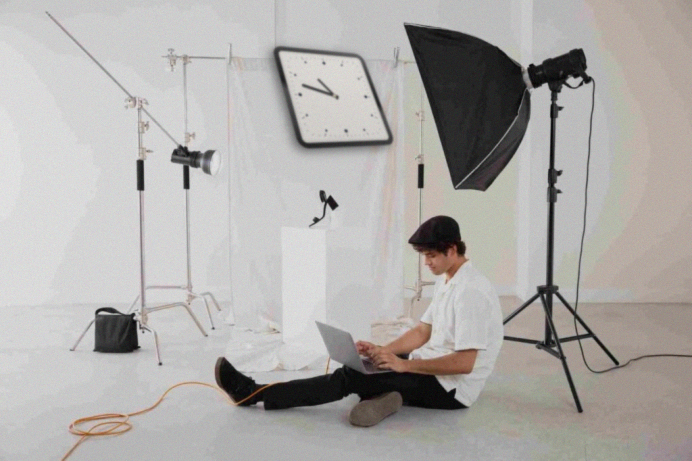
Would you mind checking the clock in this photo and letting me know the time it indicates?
10:48
